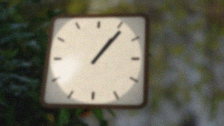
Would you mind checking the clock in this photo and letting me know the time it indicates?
1:06
